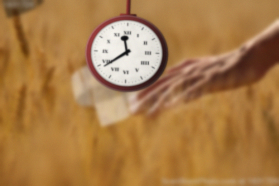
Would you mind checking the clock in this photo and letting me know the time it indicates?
11:39
